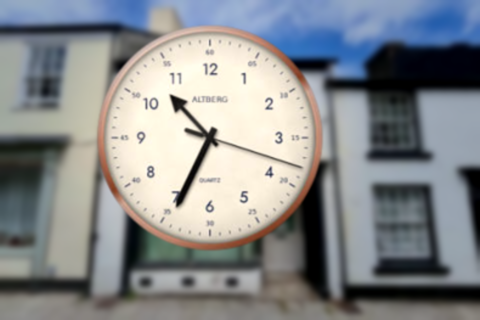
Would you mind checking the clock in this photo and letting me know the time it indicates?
10:34:18
